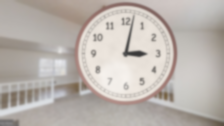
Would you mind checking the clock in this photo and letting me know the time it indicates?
3:02
